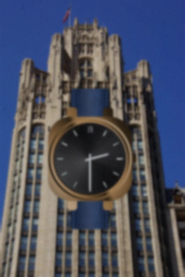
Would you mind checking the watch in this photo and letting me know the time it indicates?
2:30
